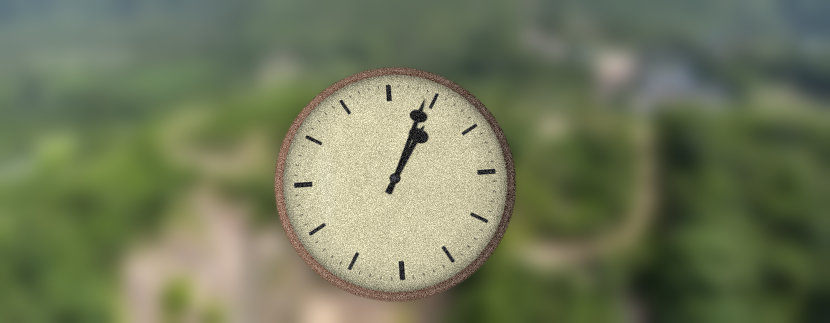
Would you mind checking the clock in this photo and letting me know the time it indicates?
1:04
